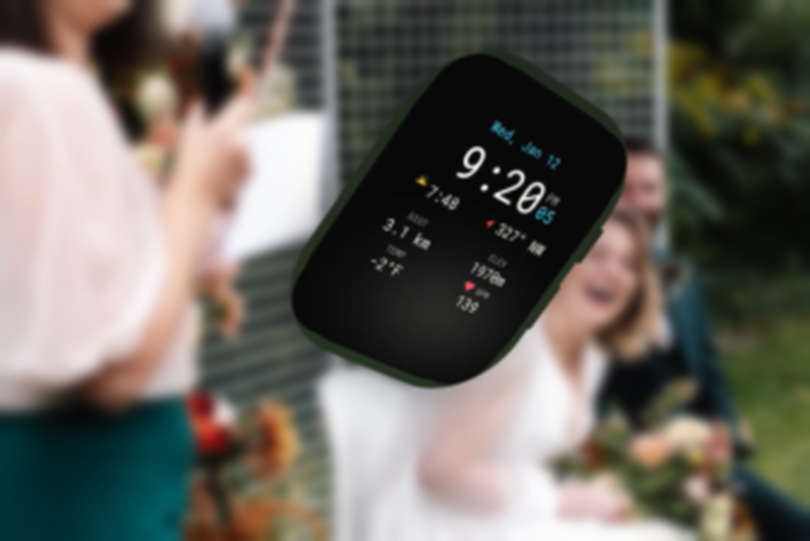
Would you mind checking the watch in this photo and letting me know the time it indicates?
9:20
